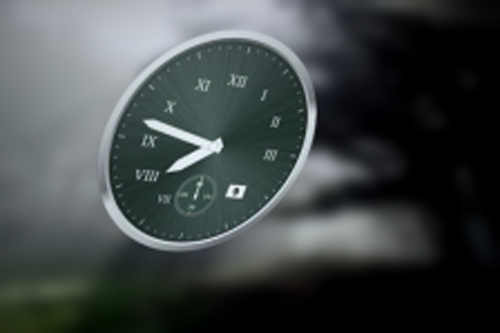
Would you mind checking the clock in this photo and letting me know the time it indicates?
7:47
